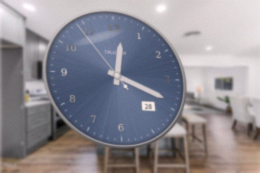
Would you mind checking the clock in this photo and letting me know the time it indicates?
12:18:54
